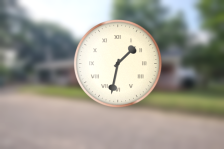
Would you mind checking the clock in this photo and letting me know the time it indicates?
1:32
